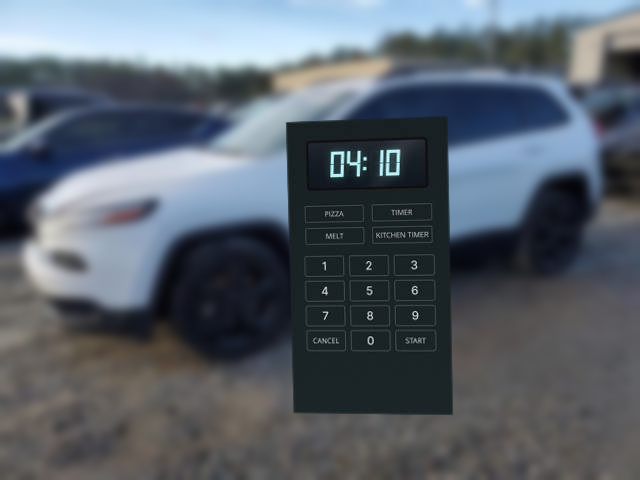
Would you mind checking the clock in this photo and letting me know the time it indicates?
4:10
